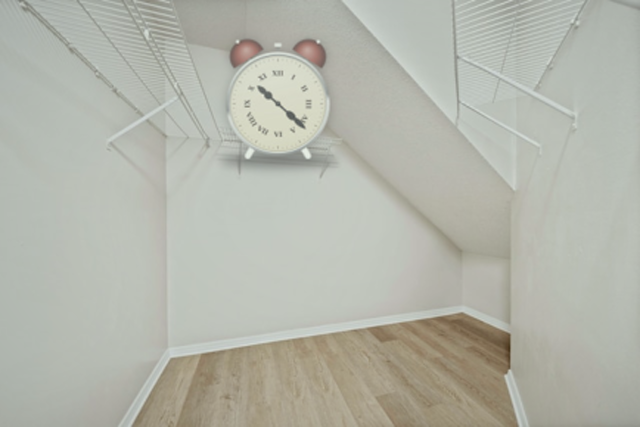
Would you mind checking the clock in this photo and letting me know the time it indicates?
10:22
